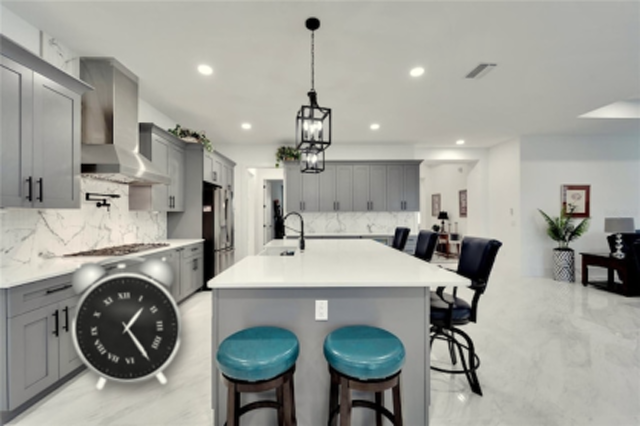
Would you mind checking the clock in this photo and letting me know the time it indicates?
1:25
